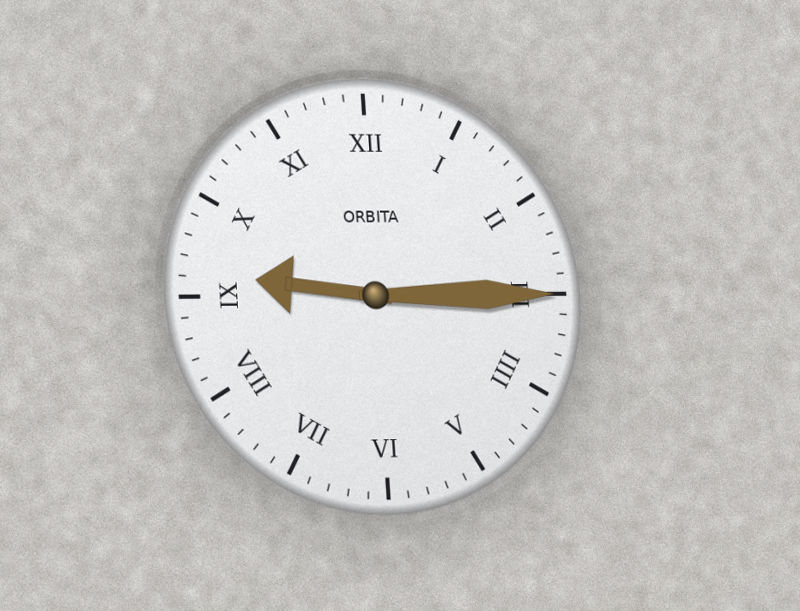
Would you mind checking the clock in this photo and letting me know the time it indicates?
9:15
